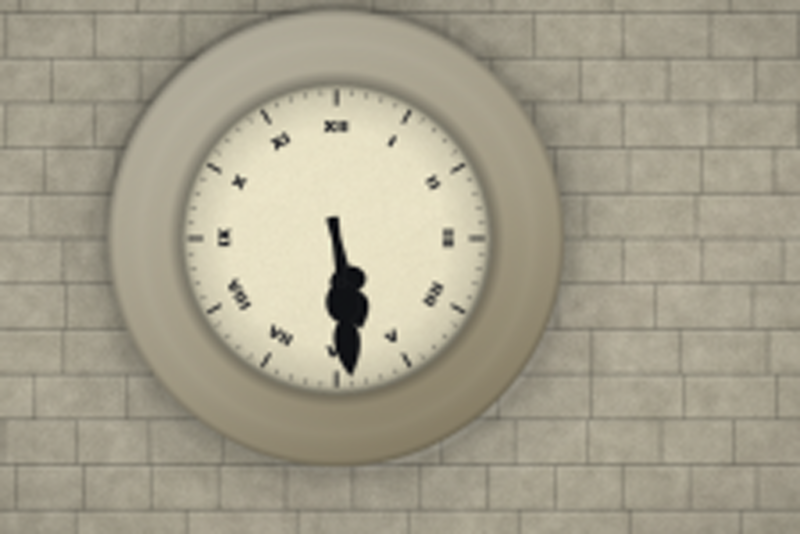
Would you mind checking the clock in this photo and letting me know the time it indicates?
5:29
